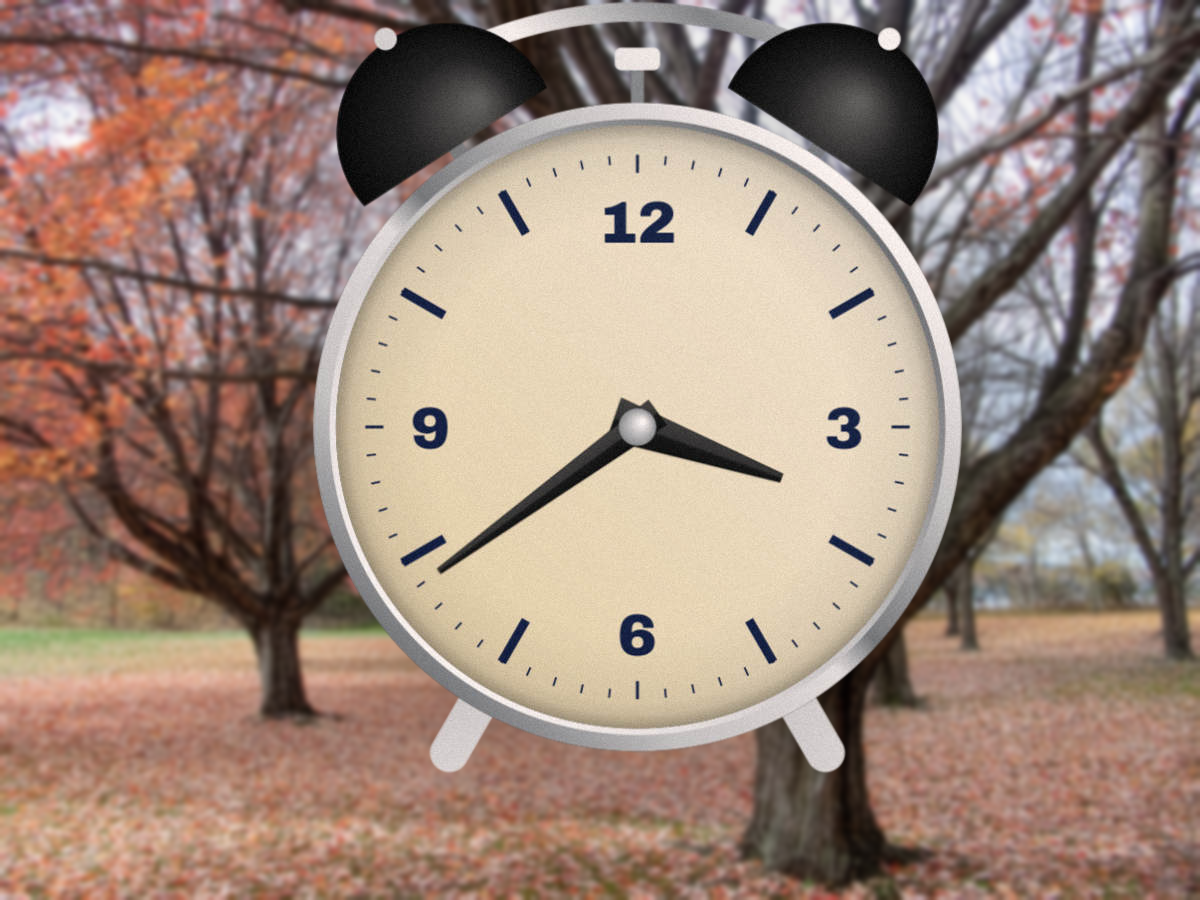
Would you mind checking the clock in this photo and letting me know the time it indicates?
3:39
